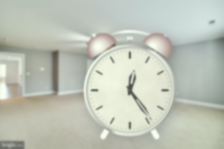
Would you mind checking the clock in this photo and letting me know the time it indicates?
12:24
